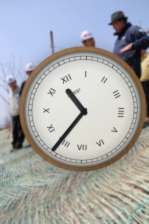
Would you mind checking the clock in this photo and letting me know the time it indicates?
11:41
